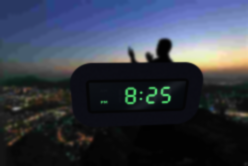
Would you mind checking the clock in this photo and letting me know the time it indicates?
8:25
